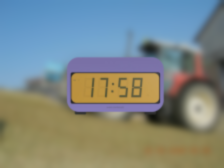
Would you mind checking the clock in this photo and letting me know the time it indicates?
17:58
